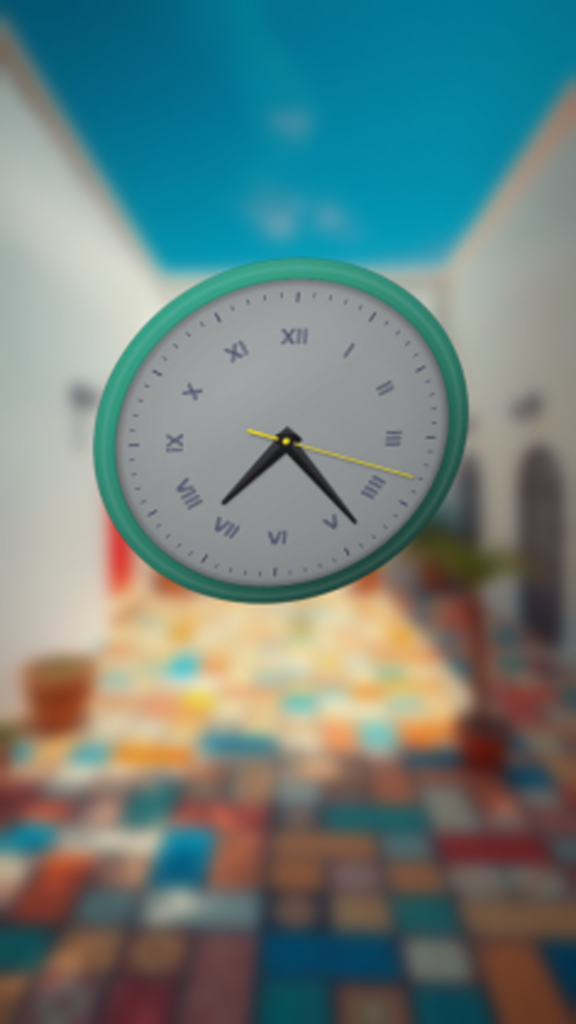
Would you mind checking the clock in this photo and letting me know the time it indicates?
7:23:18
